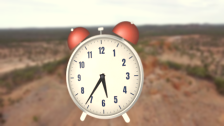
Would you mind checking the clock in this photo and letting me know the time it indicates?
5:36
